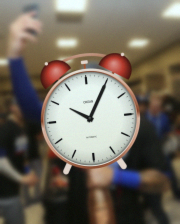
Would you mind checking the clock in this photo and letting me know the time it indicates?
10:05
